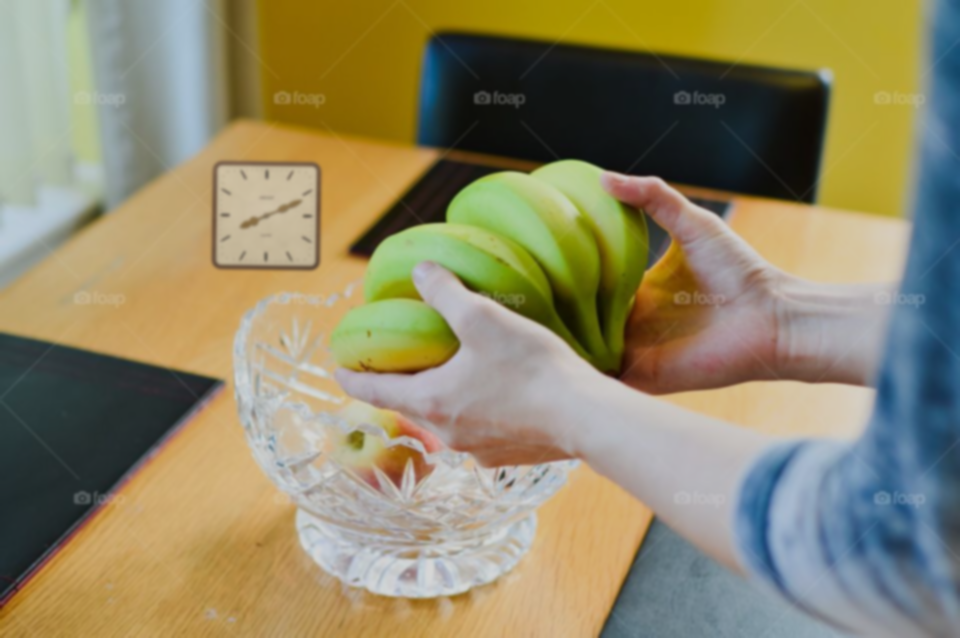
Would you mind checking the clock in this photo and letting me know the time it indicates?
8:11
